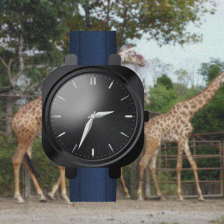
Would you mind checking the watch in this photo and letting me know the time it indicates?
2:34
